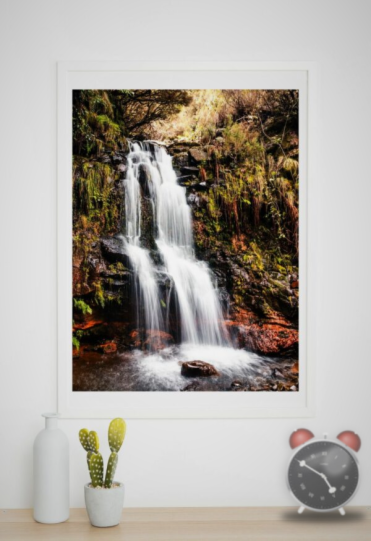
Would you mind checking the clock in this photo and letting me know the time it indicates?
4:50
